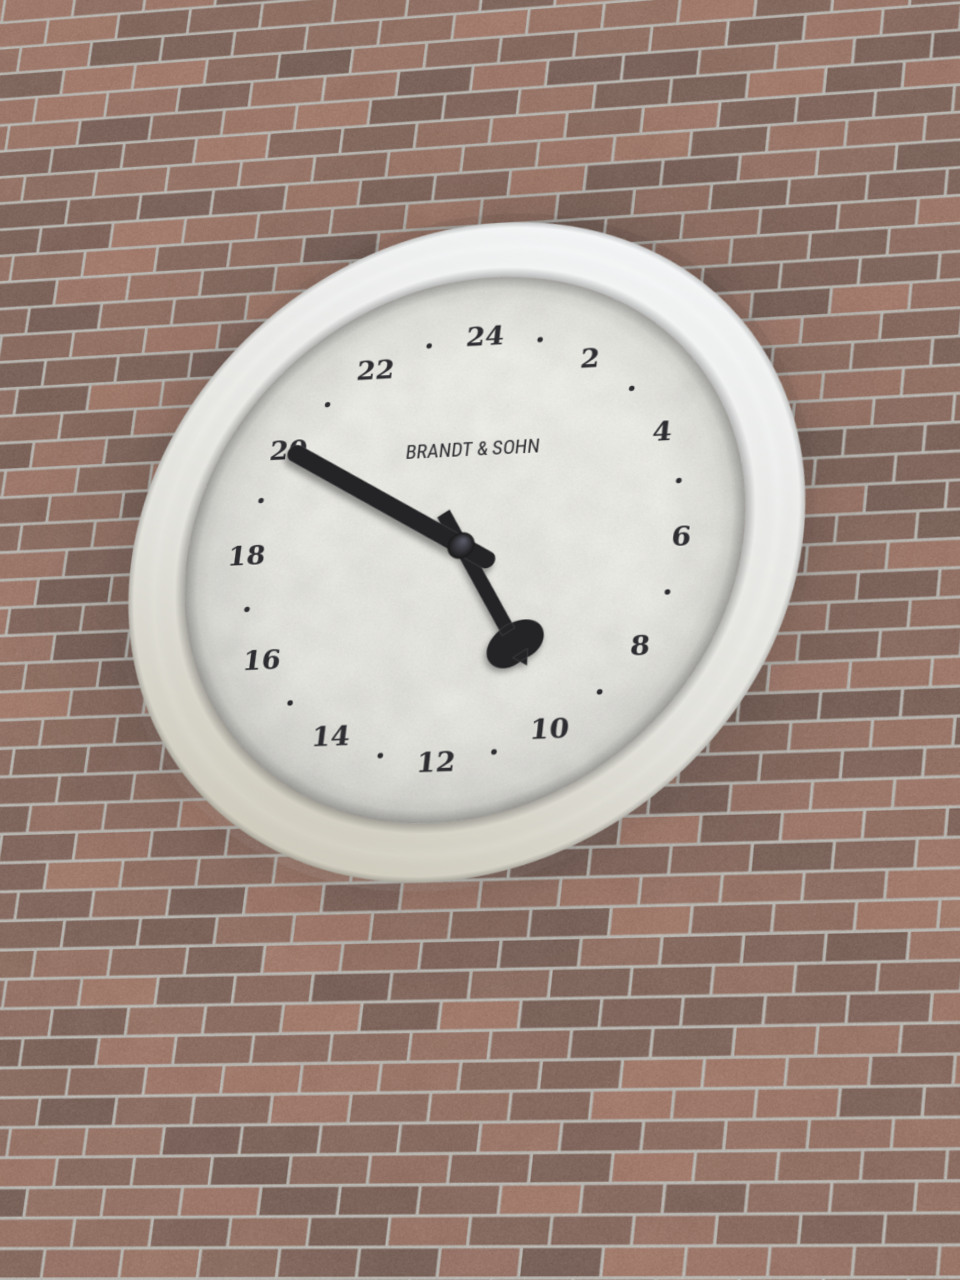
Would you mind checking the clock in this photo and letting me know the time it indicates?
9:50
